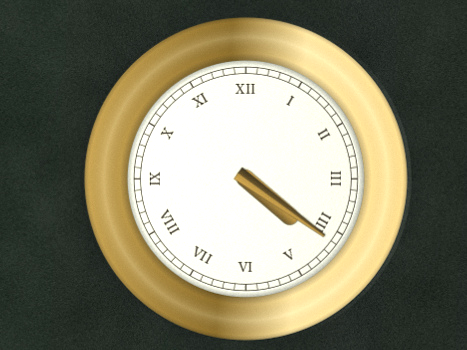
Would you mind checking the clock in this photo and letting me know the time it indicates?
4:21
